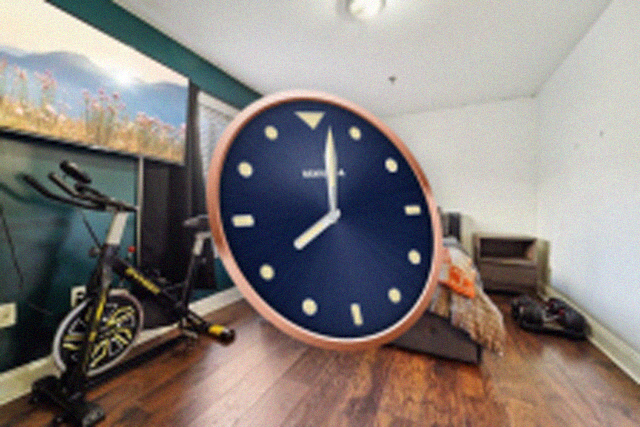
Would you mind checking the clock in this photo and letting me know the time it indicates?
8:02
